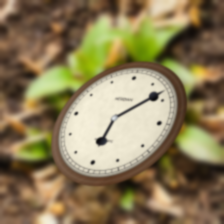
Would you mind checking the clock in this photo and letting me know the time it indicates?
6:08
